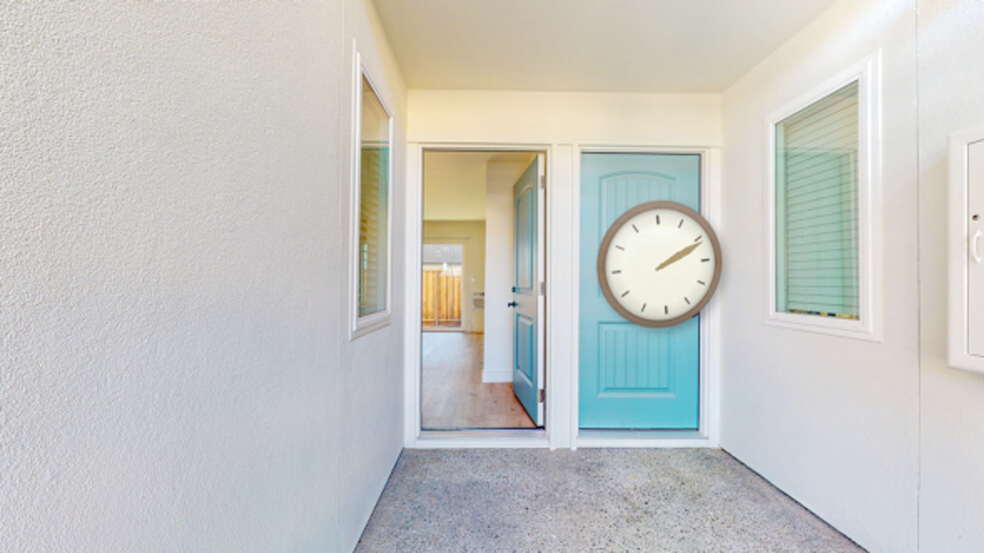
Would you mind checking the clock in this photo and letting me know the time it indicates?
2:11
